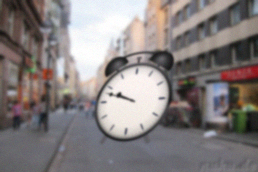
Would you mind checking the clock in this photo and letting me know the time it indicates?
9:48
